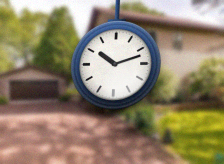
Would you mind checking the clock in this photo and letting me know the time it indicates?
10:12
